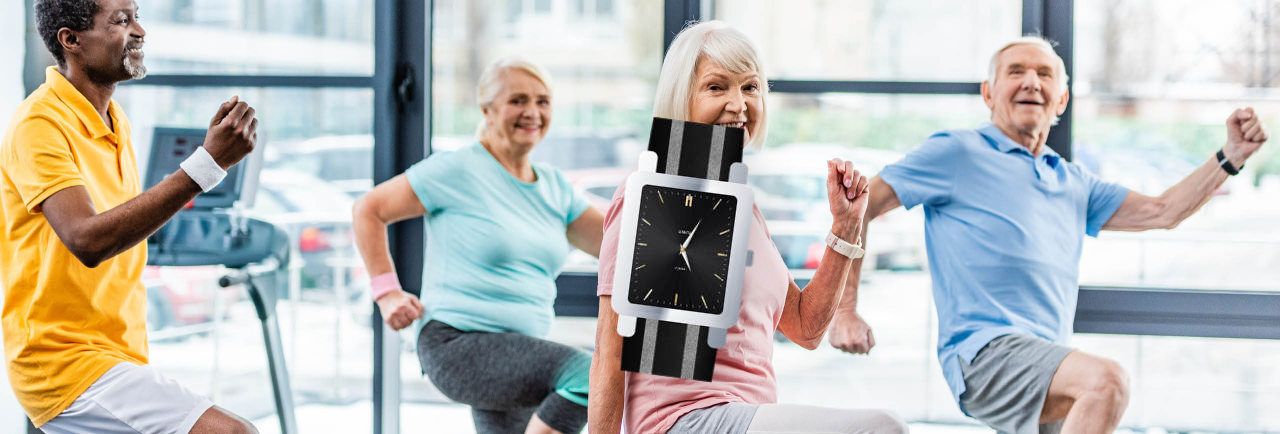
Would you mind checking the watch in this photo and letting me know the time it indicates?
5:04
